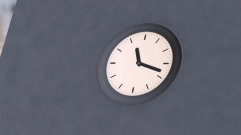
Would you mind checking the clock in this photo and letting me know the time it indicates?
11:18
